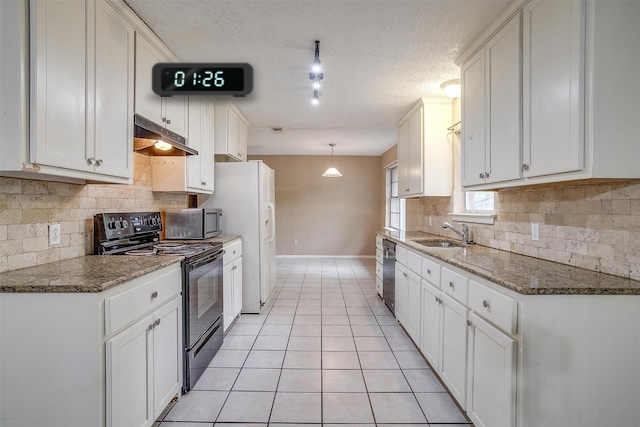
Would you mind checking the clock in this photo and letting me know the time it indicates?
1:26
